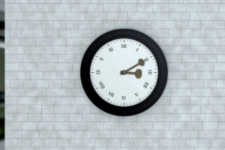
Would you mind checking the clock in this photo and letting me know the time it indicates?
3:10
